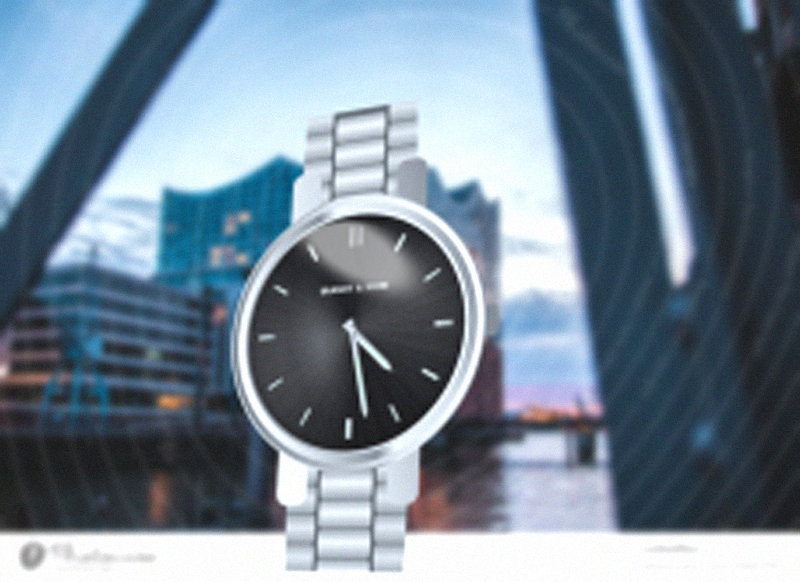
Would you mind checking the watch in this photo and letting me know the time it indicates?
4:28
